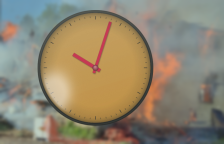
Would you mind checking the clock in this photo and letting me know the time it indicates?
10:03
